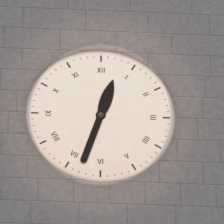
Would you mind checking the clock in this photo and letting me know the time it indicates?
12:33
